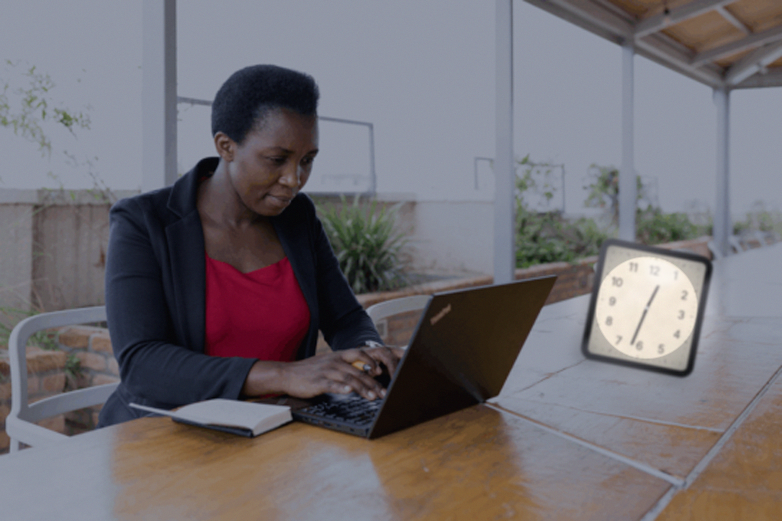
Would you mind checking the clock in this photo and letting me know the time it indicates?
12:32
